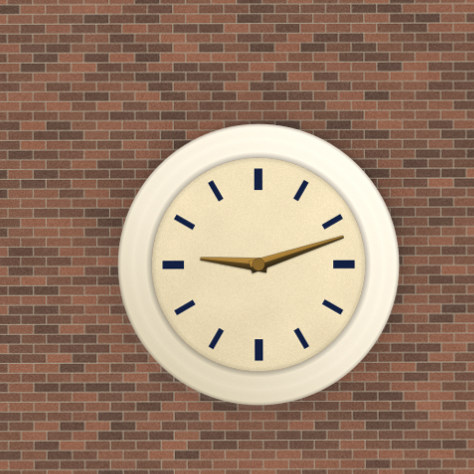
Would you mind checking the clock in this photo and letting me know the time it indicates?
9:12
